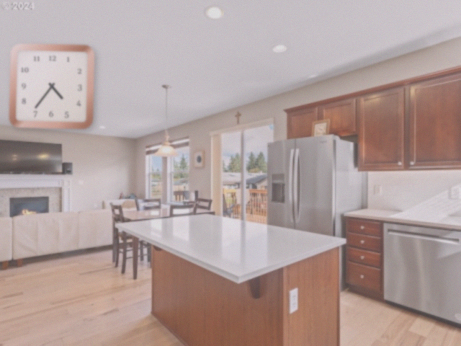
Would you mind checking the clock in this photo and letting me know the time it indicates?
4:36
